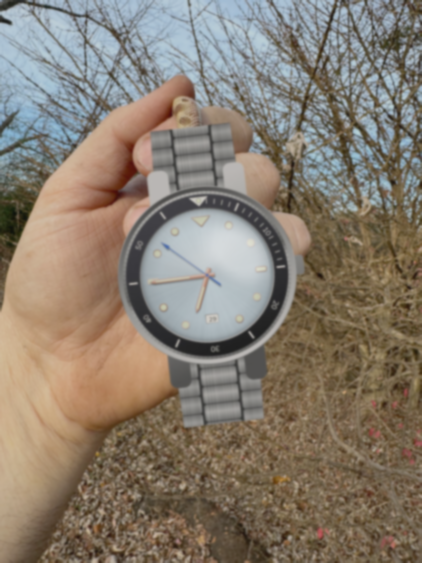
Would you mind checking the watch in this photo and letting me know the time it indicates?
6:44:52
